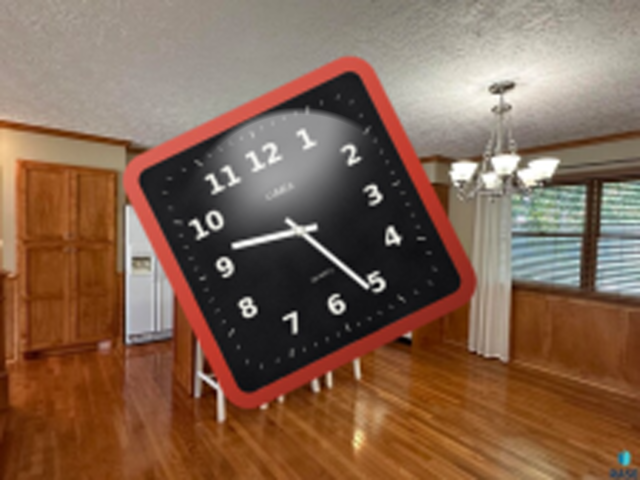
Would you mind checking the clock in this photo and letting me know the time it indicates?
9:26
